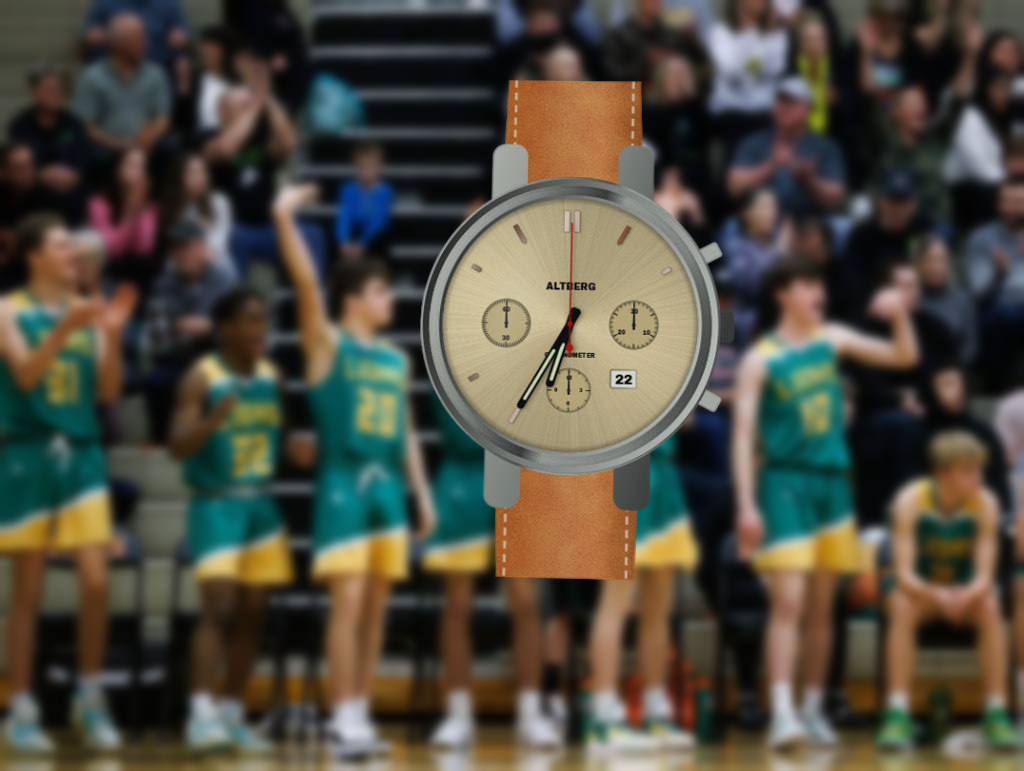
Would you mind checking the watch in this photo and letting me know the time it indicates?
6:35
